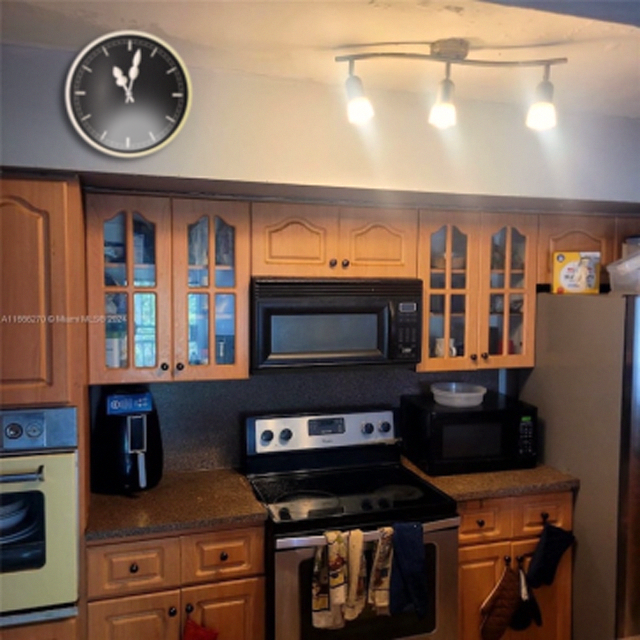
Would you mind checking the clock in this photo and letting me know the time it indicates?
11:02
